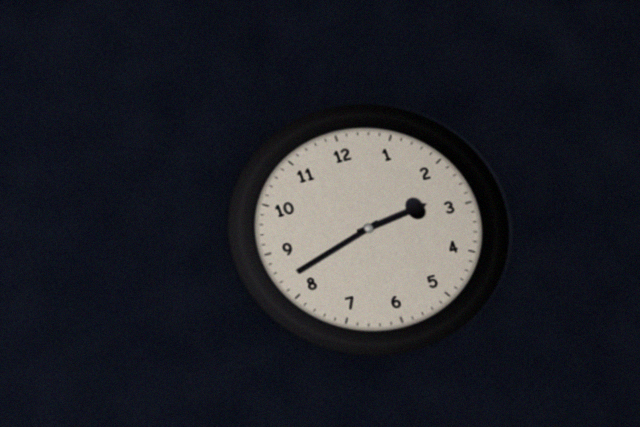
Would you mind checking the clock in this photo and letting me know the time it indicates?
2:42
